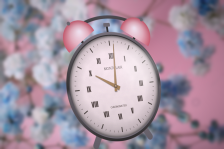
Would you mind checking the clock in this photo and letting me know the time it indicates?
10:01
